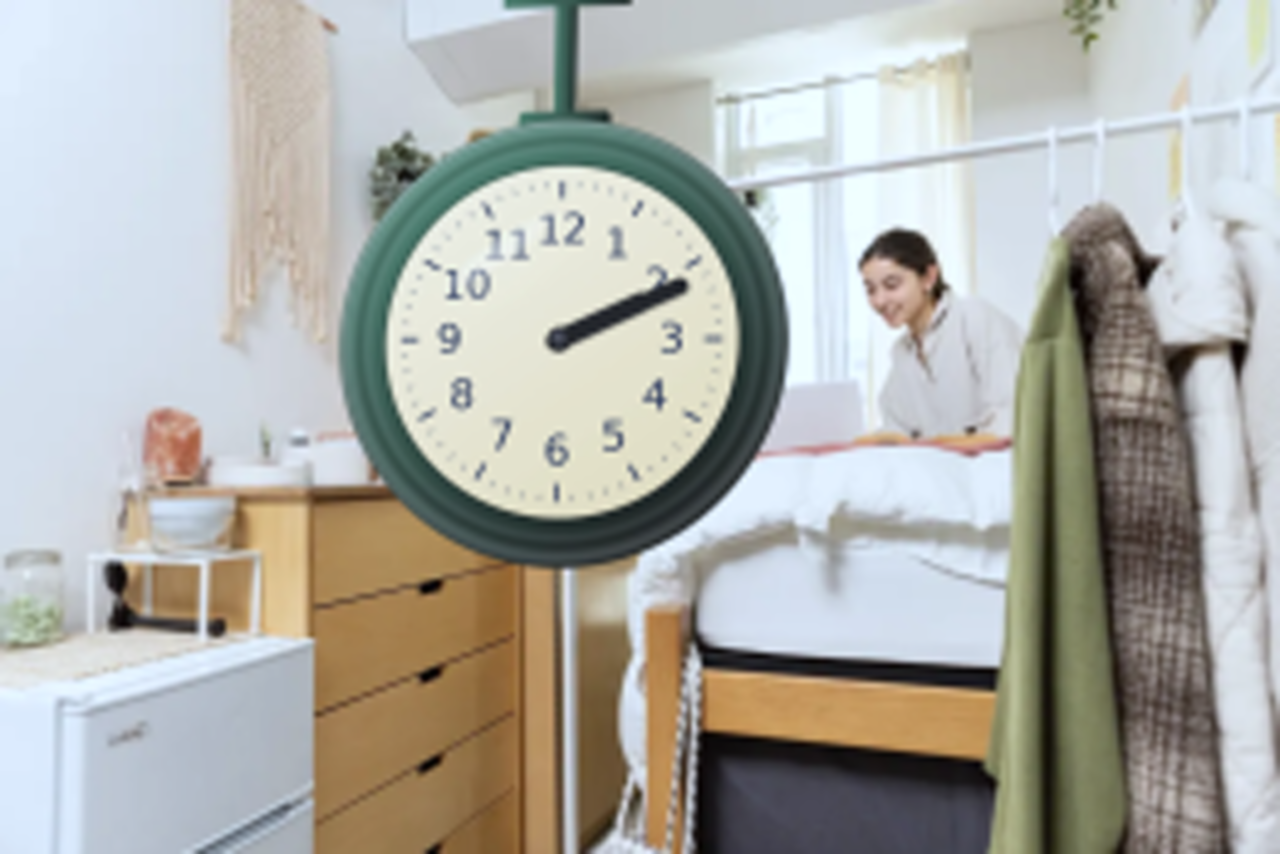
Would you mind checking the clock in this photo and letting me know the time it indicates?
2:11
